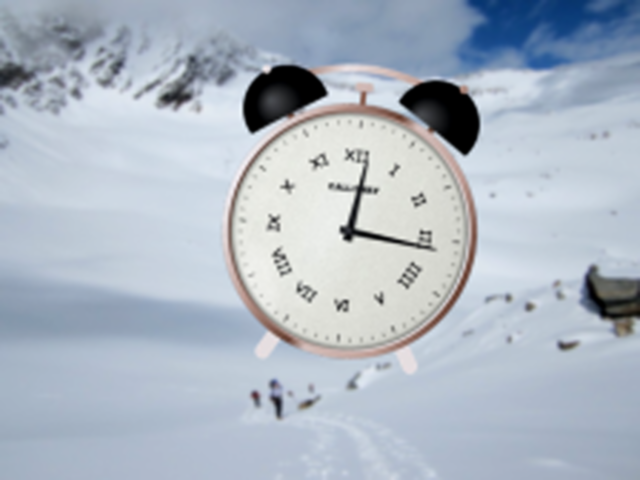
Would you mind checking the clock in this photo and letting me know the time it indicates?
12:16
